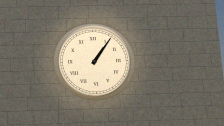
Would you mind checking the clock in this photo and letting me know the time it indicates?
1:06
